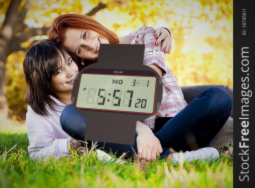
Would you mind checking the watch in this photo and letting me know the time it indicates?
5:57
